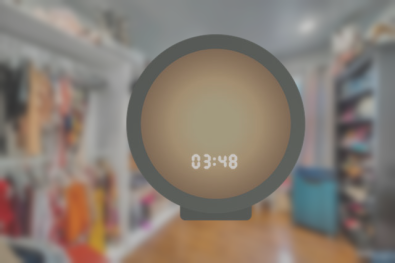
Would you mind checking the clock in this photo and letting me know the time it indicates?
3:48
